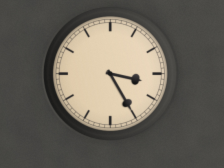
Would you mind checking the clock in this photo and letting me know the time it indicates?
3:25
